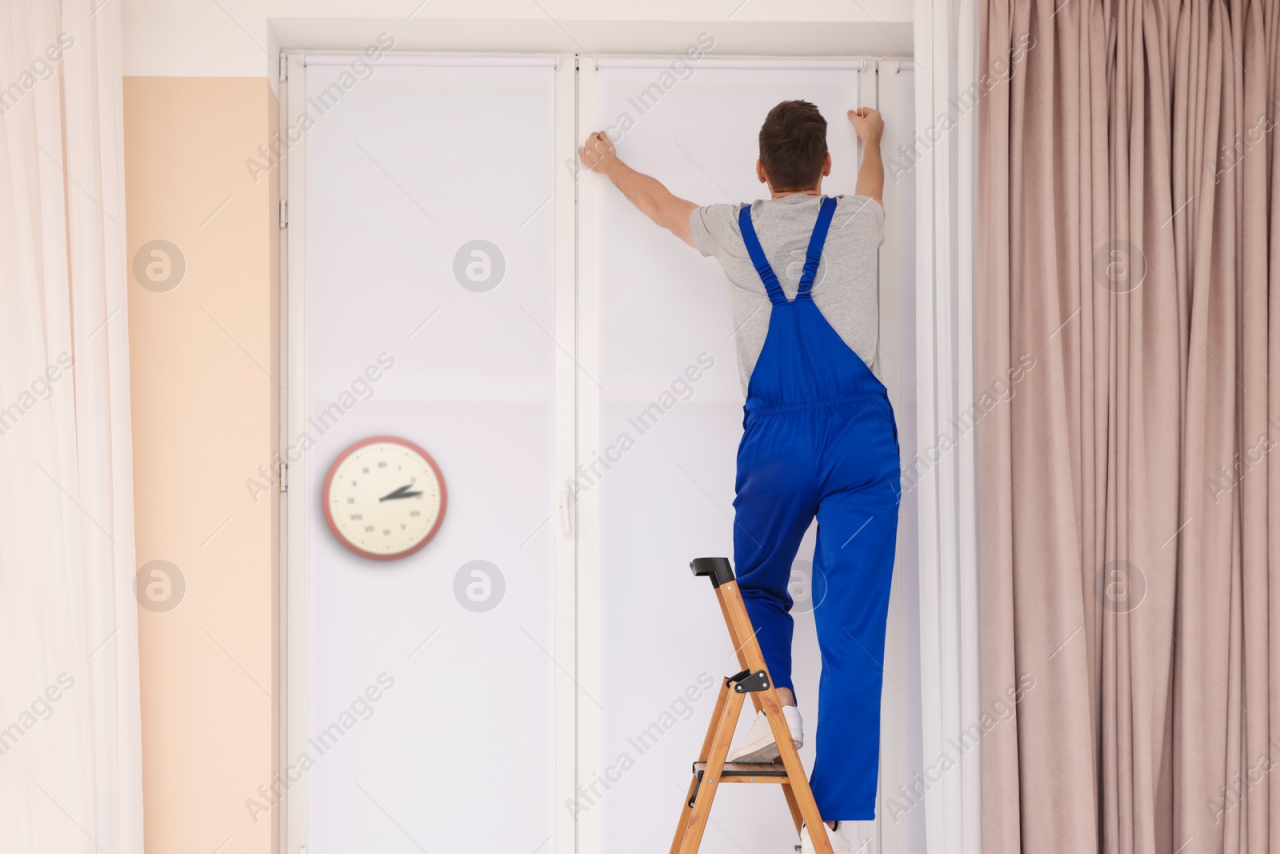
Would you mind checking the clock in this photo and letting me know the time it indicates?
2:14
